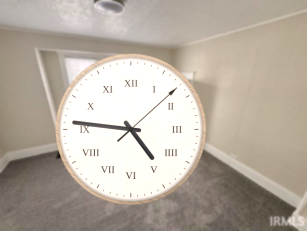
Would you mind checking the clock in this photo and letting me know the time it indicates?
4:46:08
